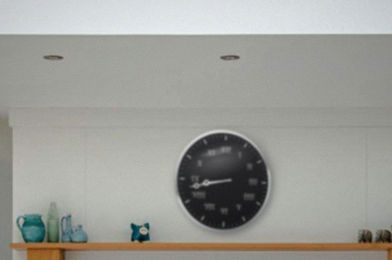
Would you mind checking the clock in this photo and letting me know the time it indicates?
8:43
